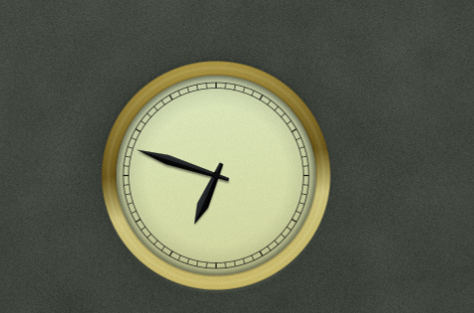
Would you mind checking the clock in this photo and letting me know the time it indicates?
6:48
